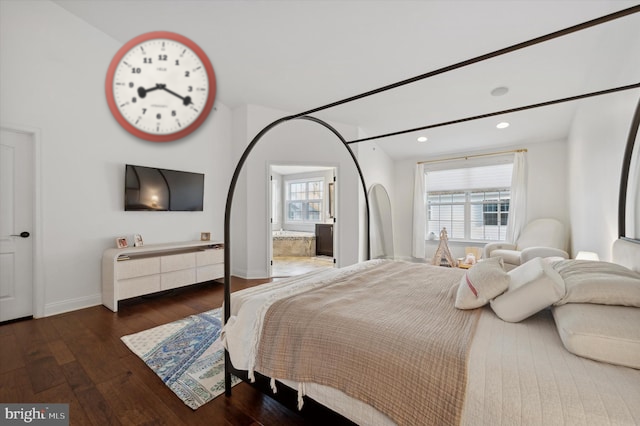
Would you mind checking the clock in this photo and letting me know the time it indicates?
8:19
